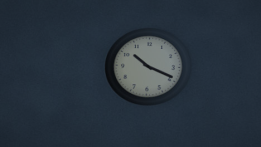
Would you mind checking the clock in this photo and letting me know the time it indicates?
10:19
